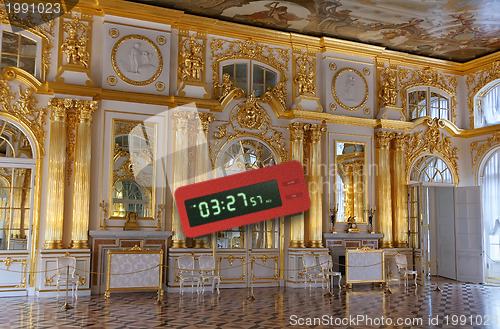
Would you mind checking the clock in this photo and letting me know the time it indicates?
3:27:57
